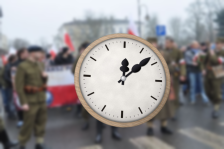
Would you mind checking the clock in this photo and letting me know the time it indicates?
12:08
